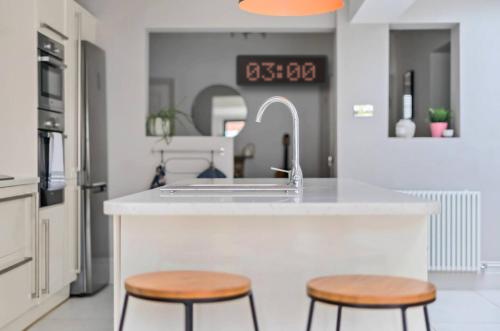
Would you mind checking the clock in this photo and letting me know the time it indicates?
3:00
